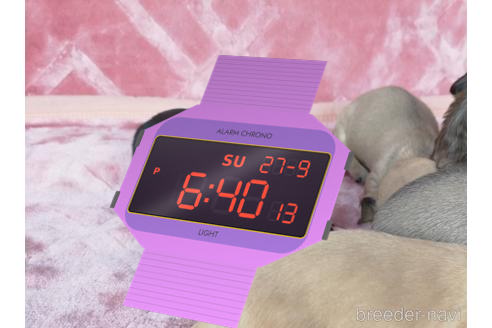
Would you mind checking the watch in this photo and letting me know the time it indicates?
6:40:13
